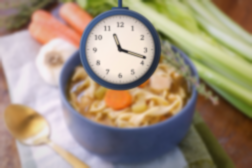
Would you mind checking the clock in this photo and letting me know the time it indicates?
11:18
